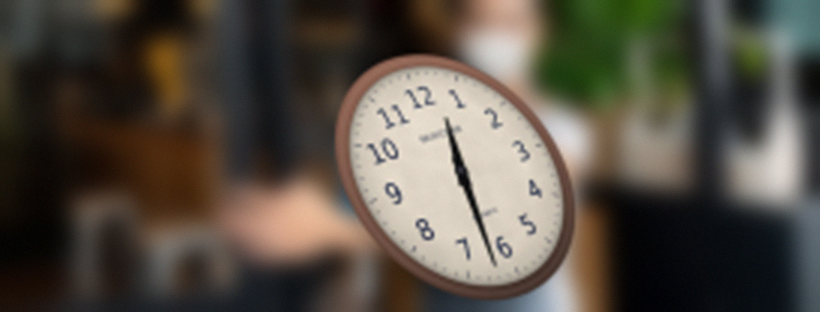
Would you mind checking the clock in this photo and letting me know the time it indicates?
12:32
